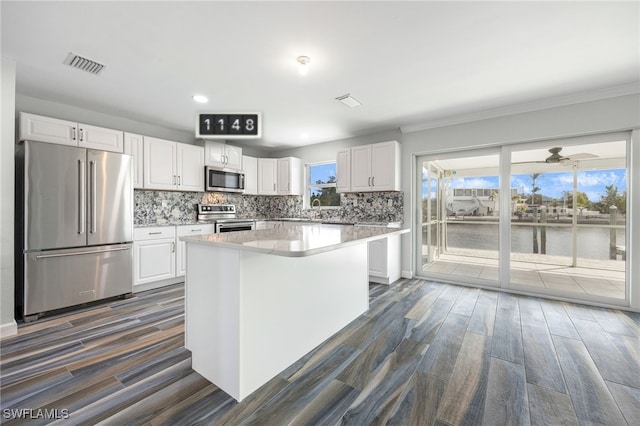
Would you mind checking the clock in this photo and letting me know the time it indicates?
11:48
